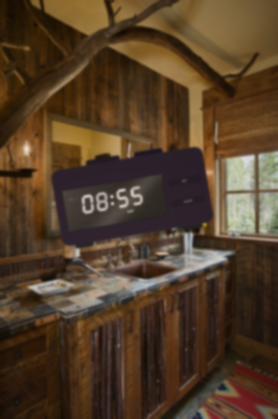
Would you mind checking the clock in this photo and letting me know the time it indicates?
8:55
